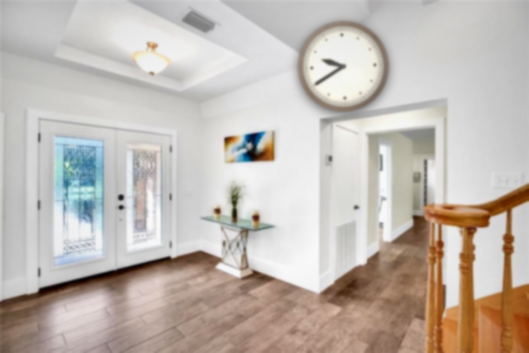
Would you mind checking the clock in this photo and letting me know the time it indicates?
9:40
